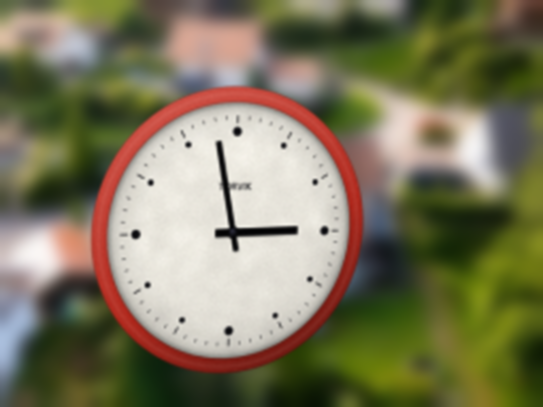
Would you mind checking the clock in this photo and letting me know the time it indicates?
2:58
